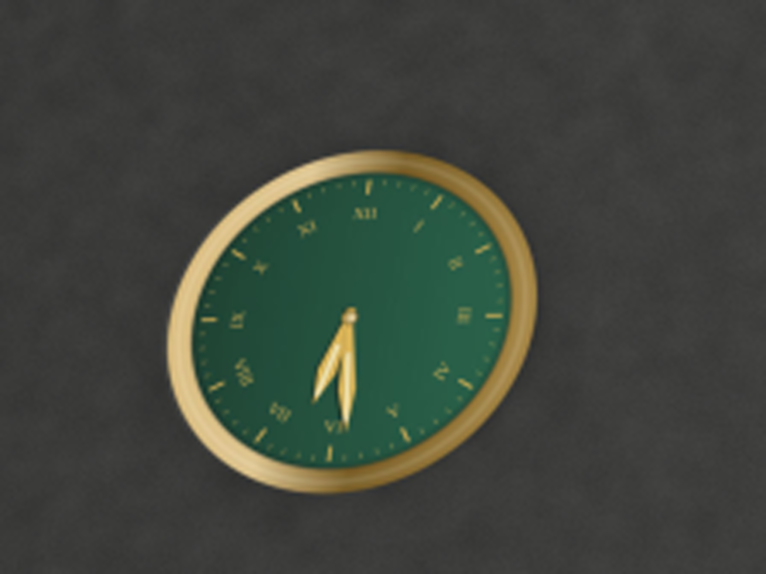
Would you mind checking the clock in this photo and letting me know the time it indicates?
6:29
